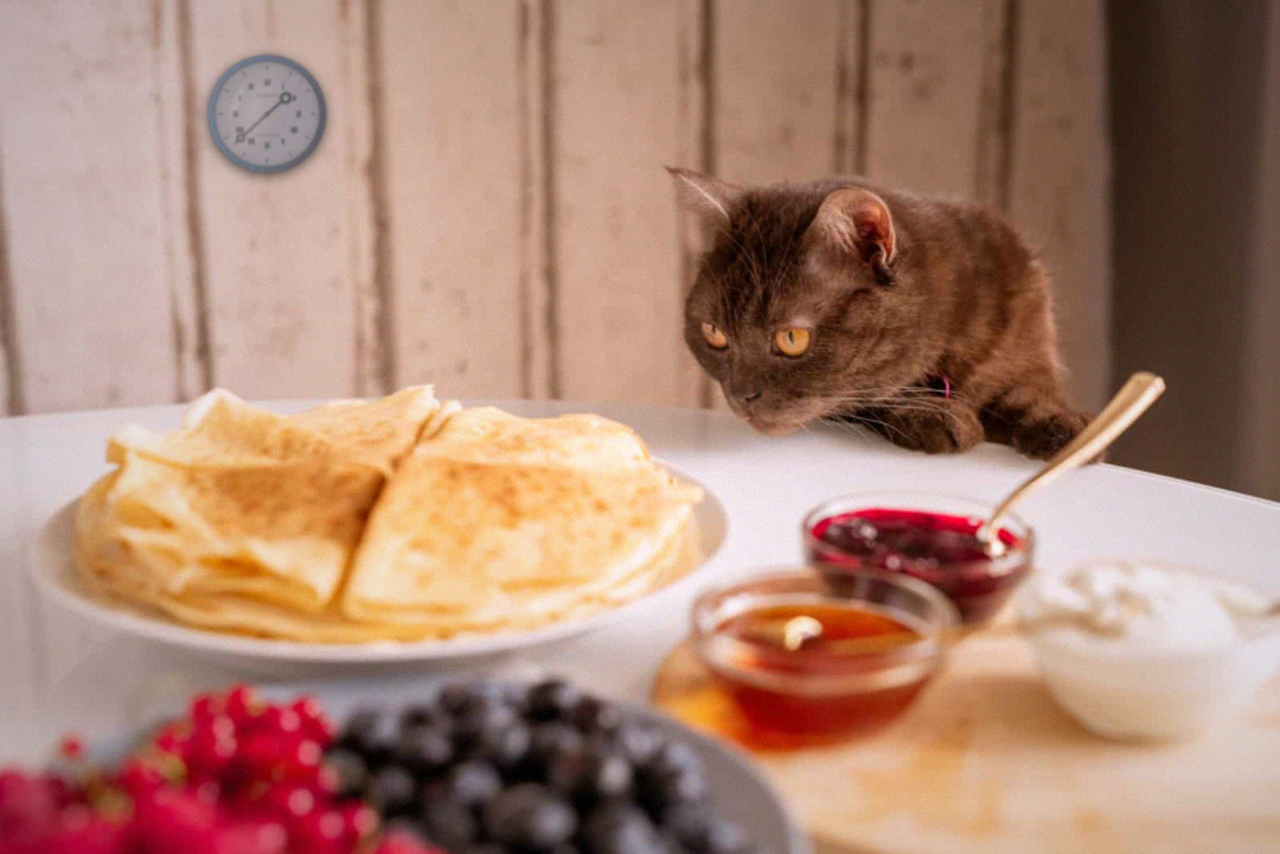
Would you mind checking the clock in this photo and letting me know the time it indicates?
1:38
